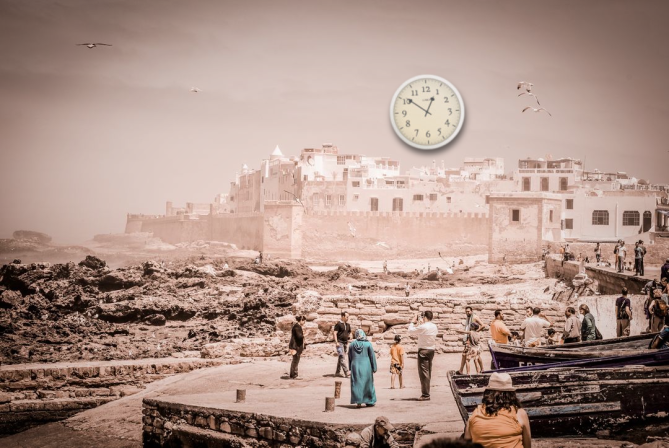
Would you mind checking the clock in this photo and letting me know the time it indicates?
12:51
